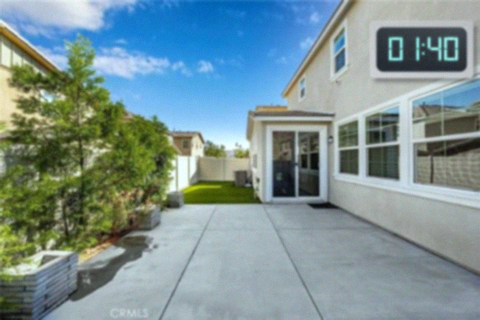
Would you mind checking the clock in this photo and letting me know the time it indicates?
1:40
